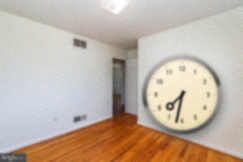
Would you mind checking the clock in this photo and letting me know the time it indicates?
7:32
